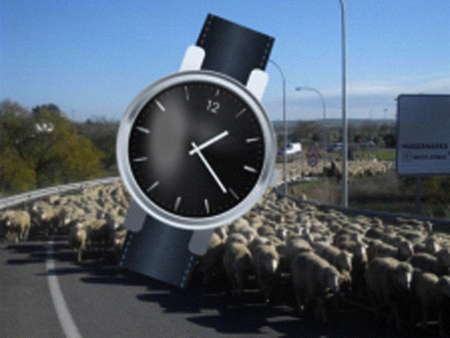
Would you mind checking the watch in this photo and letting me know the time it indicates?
1:21
